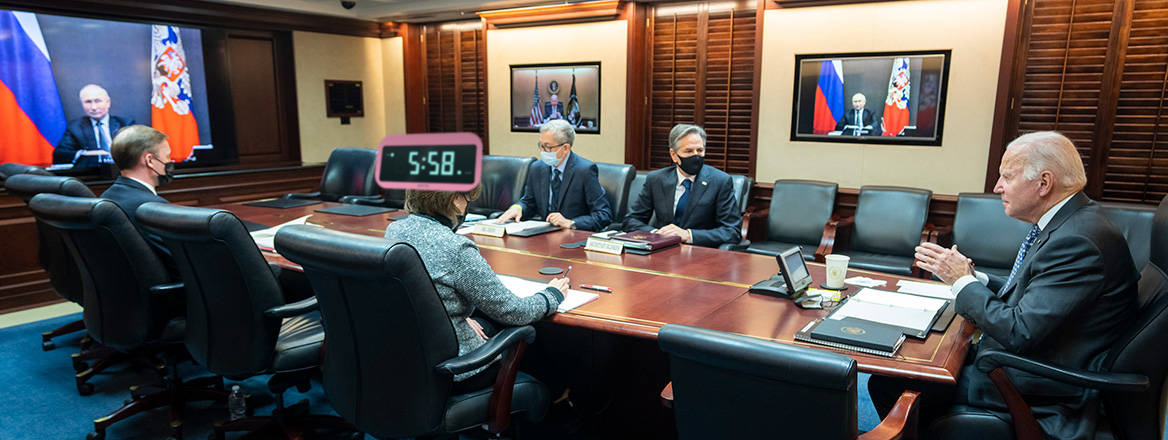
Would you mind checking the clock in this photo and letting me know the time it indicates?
5:58
